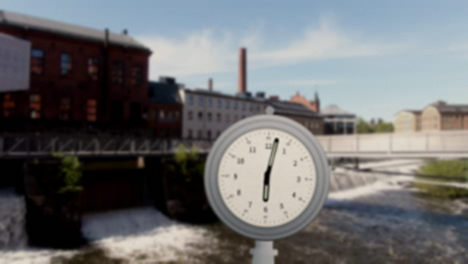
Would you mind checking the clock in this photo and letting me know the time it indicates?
6:02
